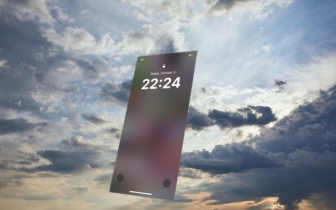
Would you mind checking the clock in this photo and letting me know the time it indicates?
22:24
